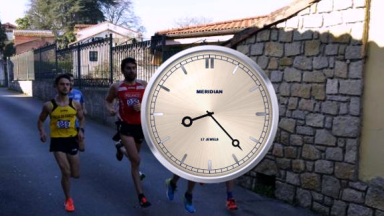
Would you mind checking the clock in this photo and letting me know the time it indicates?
8:23
